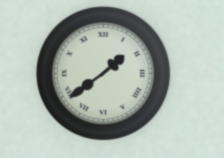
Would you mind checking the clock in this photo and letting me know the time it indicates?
1:39
